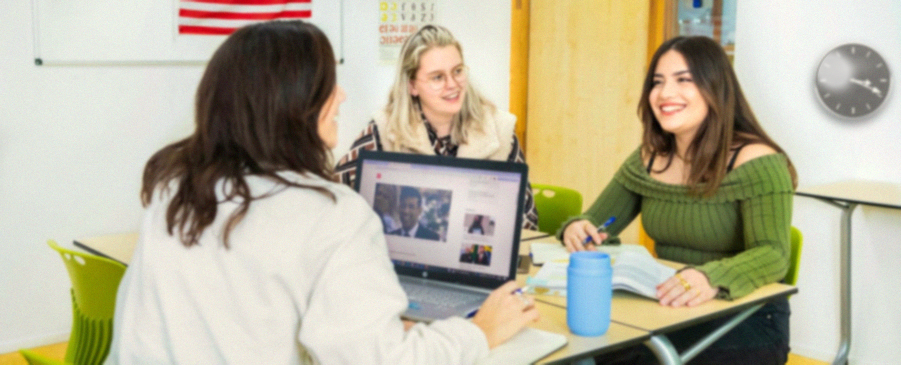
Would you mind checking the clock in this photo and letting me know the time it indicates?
3:19
